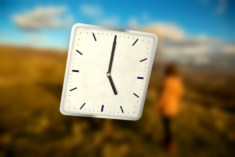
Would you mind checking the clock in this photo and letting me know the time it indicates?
5:00
